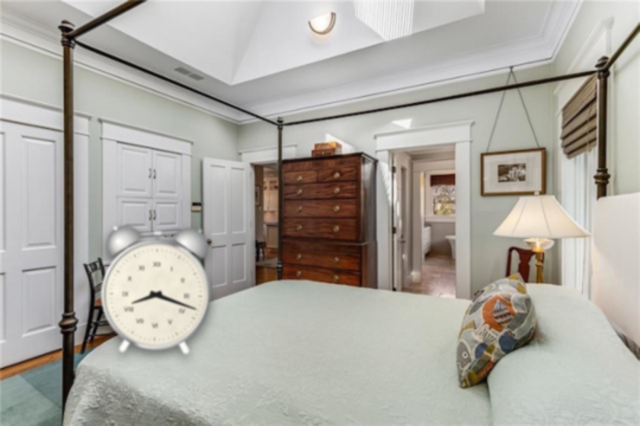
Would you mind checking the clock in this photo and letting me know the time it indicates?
8:18
